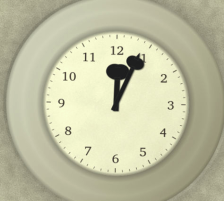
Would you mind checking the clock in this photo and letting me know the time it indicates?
12:04
